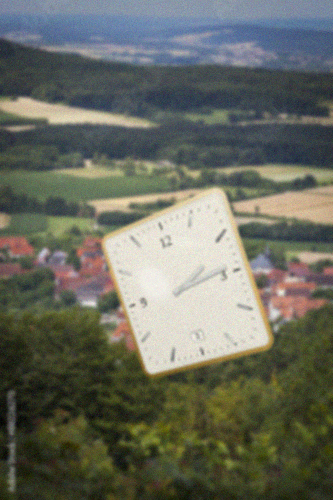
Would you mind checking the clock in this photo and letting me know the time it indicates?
2:14
